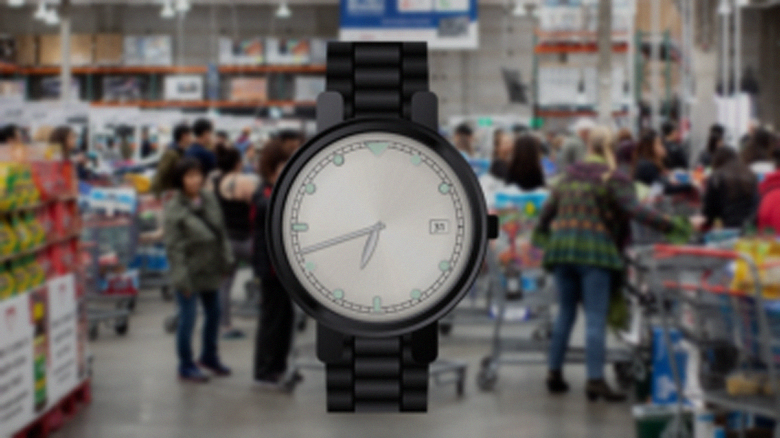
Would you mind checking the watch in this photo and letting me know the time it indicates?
6:42
